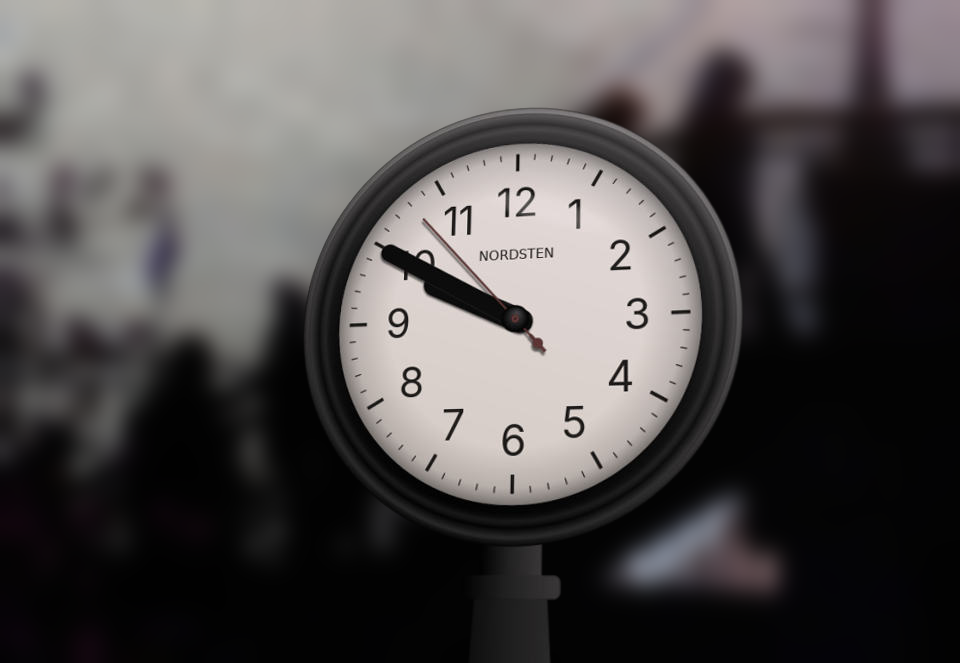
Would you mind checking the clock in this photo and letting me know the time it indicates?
9:49:53
